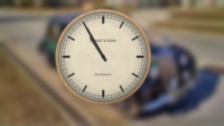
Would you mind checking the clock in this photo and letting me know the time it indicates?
10:55
